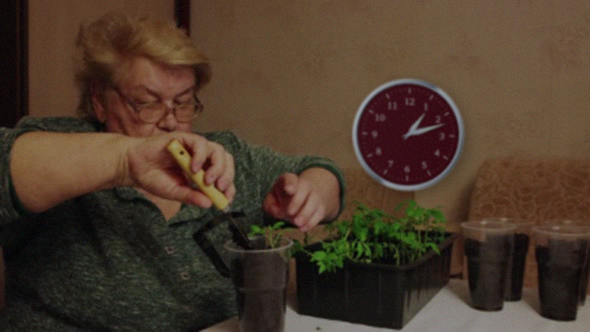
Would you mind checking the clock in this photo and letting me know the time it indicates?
1:12
